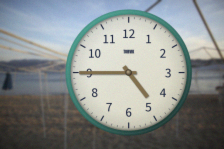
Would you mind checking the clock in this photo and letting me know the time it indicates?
4:45
